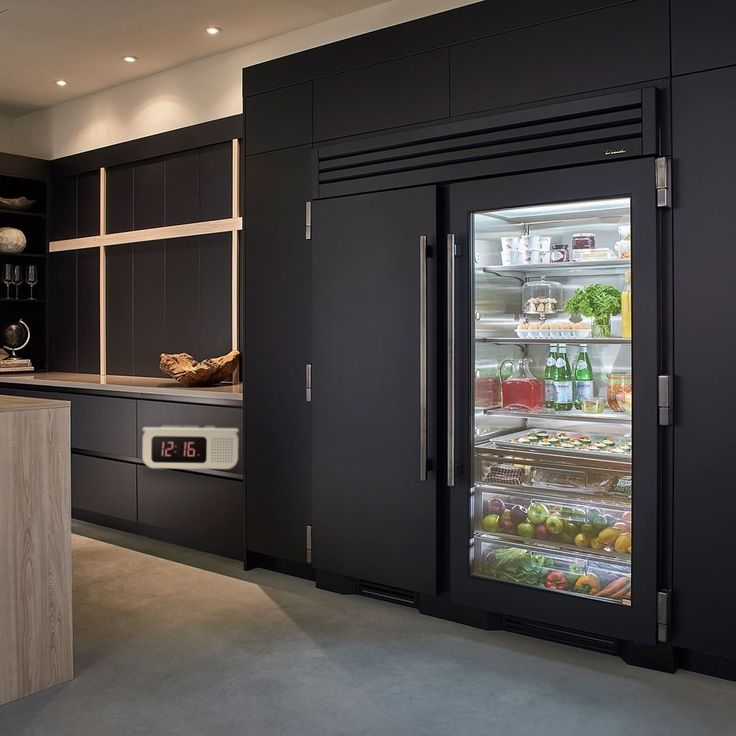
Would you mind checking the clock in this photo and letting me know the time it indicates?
12:16
